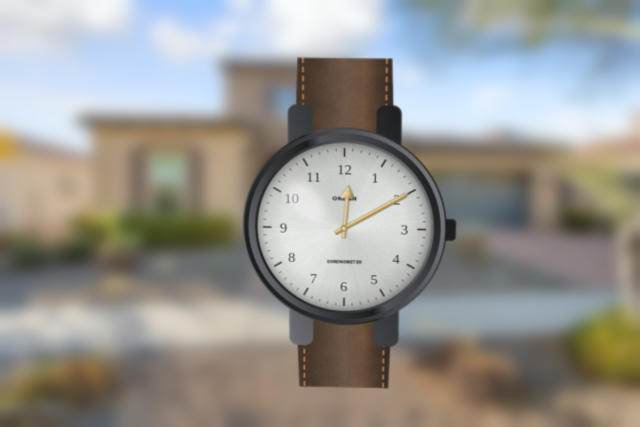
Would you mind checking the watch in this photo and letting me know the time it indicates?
12:10
